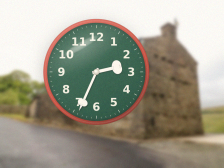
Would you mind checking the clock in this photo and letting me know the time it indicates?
2:34
